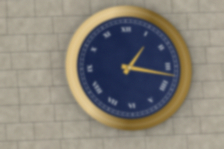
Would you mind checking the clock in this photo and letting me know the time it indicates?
1:17
